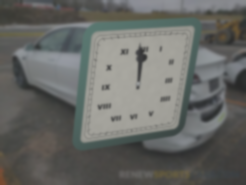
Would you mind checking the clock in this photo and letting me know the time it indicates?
11:59
